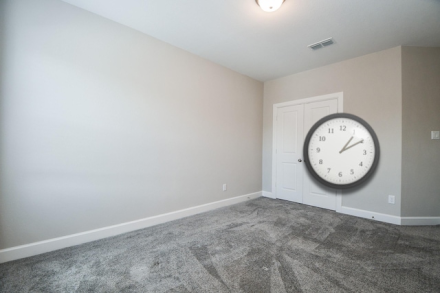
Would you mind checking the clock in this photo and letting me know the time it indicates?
1:10
